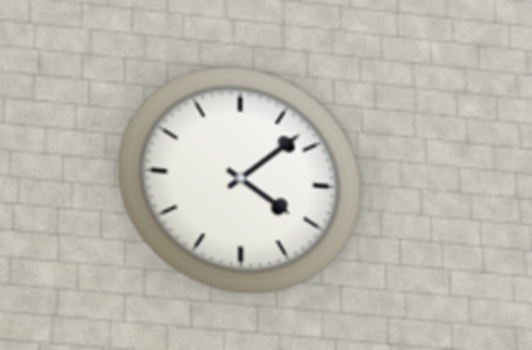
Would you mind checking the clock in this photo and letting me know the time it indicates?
4:08
